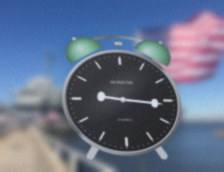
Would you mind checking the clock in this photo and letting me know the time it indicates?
9:16
